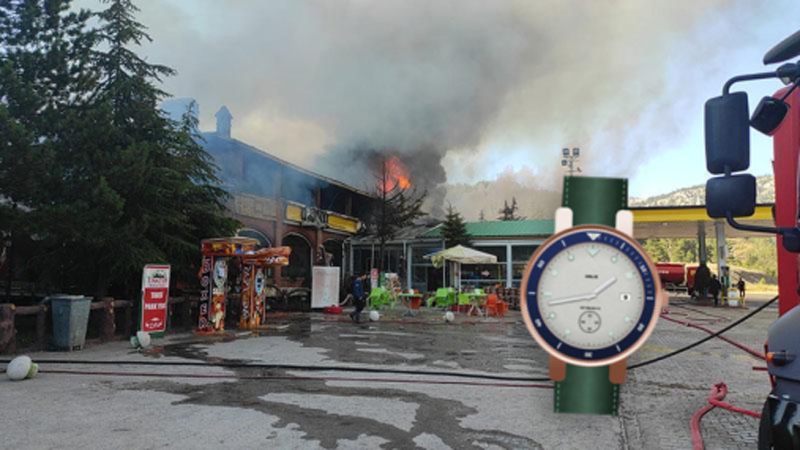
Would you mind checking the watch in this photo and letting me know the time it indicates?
1:43
